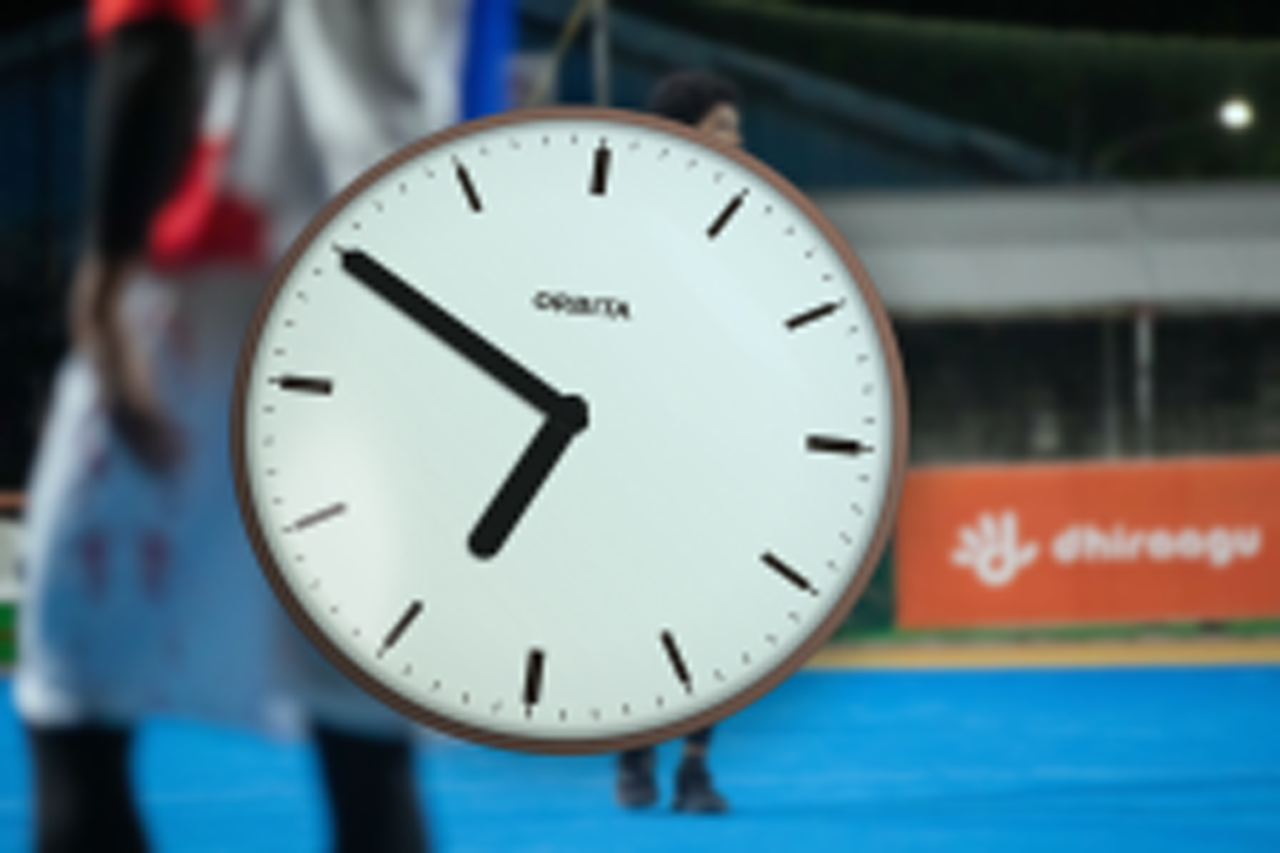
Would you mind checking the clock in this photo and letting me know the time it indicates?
6:50
